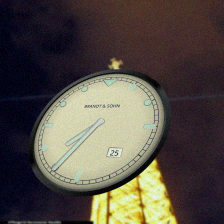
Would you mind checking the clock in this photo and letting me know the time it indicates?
7:35
